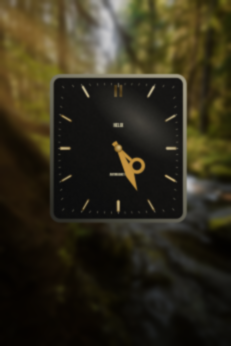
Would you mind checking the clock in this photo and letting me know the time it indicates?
4:26
